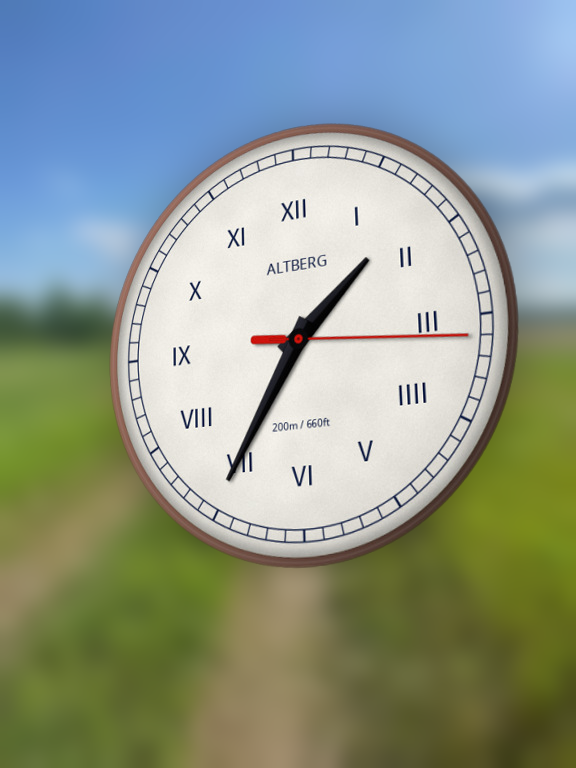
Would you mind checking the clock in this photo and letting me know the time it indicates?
1:35:16
